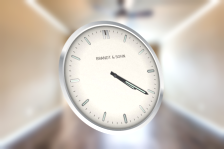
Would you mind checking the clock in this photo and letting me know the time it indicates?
4:21
